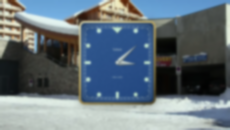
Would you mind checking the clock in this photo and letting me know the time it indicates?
3:08
